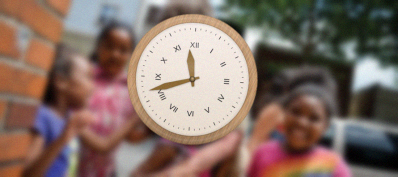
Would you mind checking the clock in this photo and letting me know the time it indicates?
11:42
